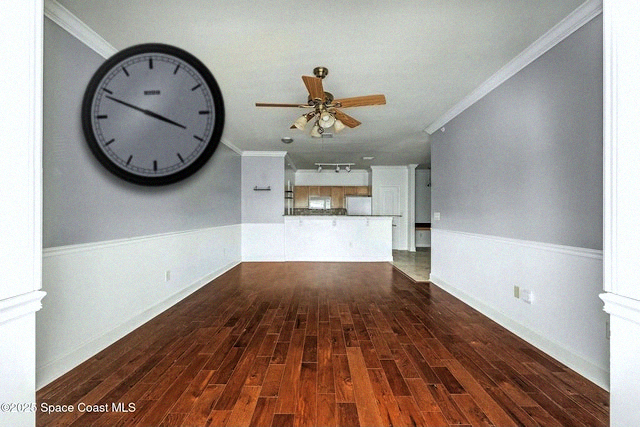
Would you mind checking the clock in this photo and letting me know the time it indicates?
3:49
